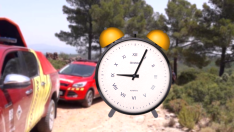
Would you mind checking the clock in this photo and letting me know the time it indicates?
9:04
